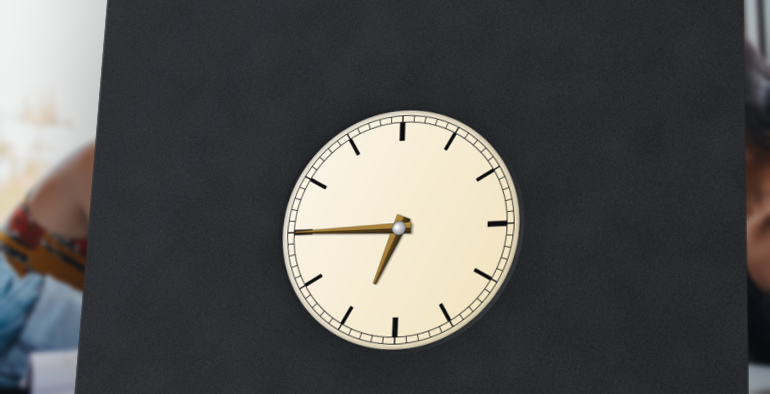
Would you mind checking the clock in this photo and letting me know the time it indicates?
6:45
